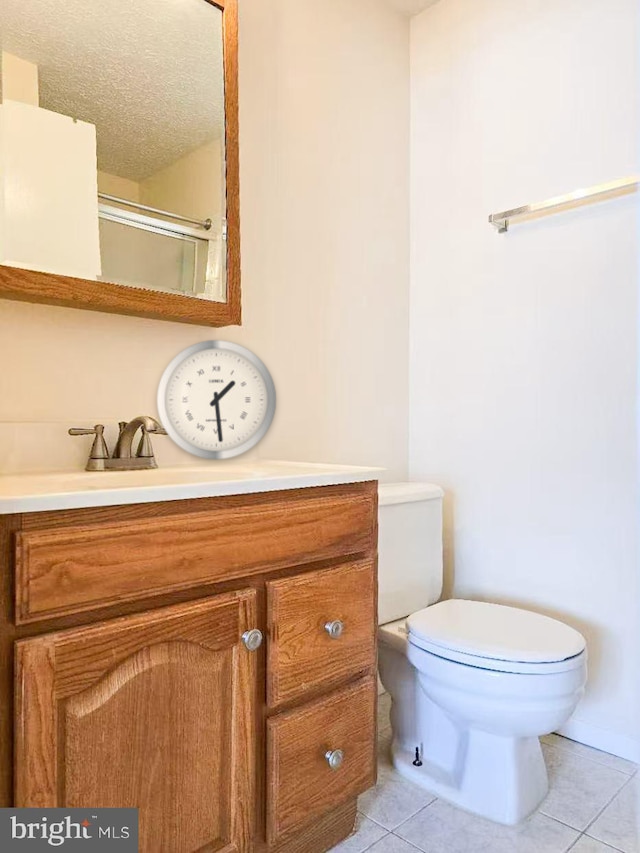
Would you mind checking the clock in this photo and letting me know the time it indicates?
1:29
